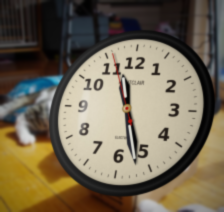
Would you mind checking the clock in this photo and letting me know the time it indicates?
11:26:56
